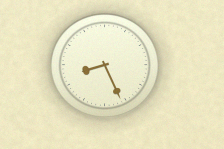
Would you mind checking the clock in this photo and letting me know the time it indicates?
8:26
